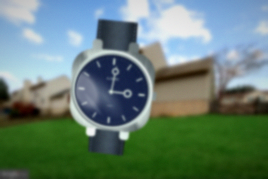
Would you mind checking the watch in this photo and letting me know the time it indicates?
3:01
